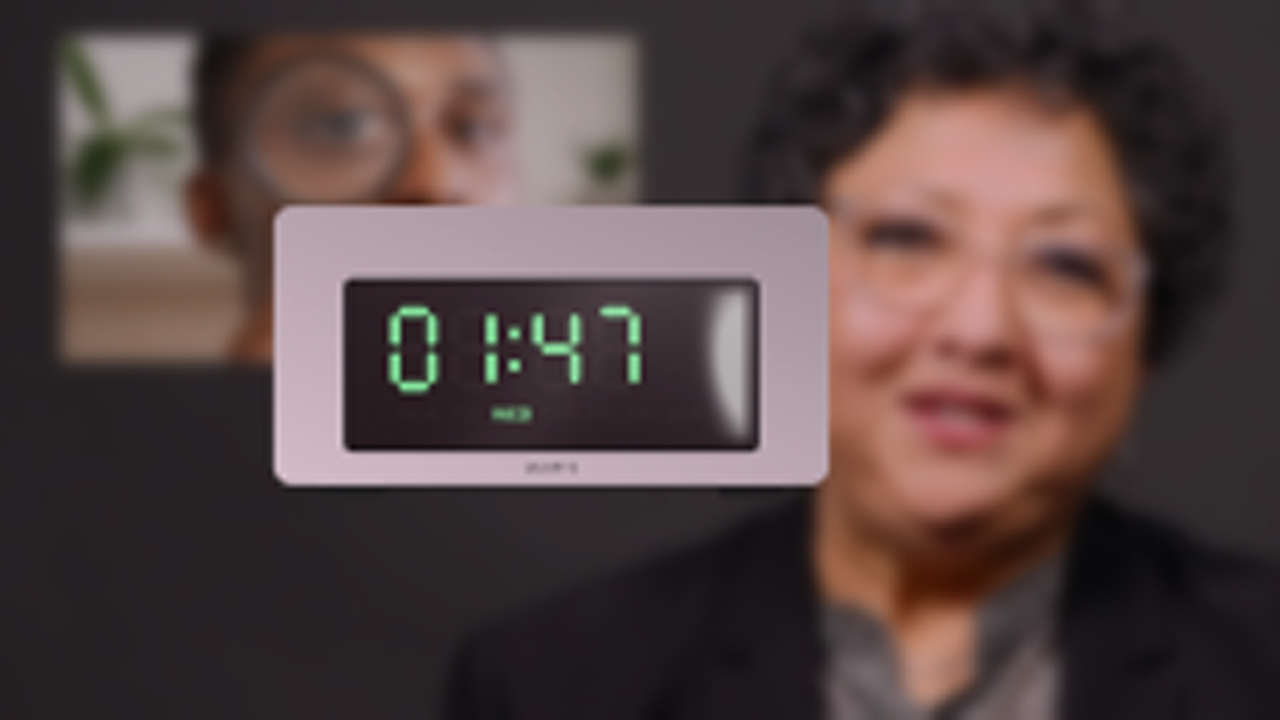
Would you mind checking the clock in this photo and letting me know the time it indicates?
1:47
